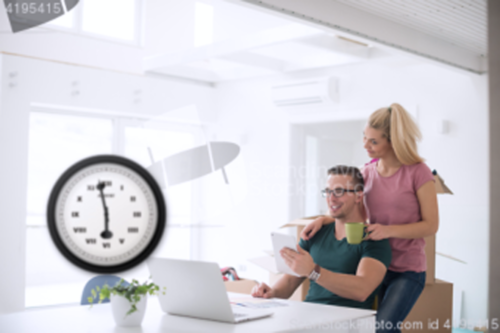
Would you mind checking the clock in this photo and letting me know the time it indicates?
5:58
